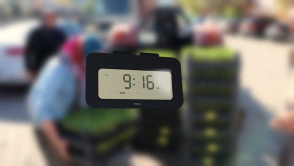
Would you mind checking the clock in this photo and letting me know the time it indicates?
9:16
